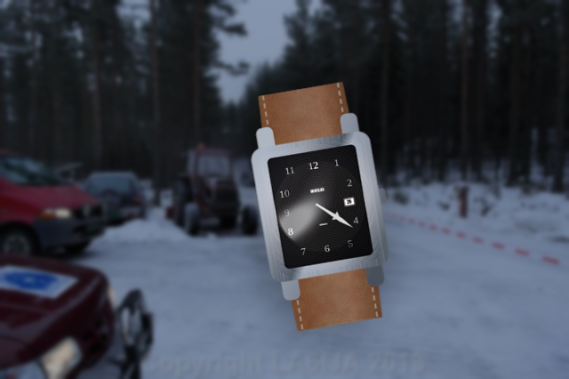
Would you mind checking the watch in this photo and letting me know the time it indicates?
4:22
